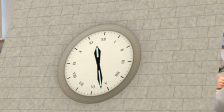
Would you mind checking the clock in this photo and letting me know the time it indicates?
11:27
